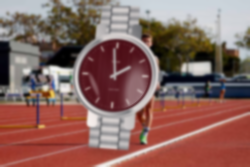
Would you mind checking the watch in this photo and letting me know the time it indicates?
1:59
